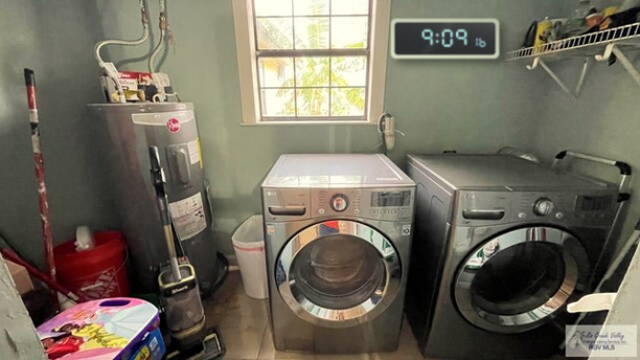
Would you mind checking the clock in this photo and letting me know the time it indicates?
9:09:16
